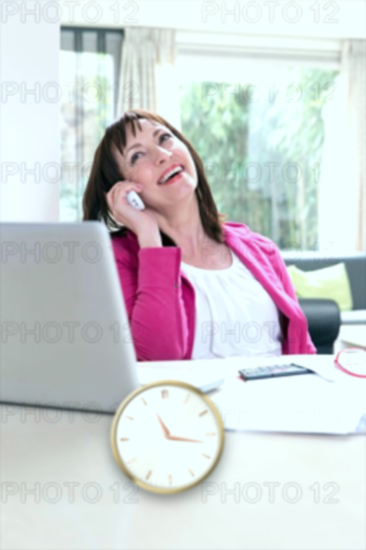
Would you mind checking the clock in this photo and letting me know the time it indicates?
11:17
